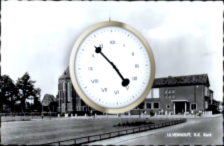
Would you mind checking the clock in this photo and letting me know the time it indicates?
4:53
